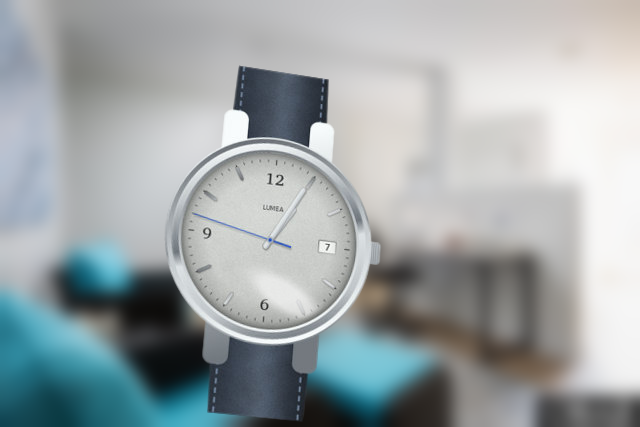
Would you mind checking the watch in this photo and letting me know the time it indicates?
1:04:47
